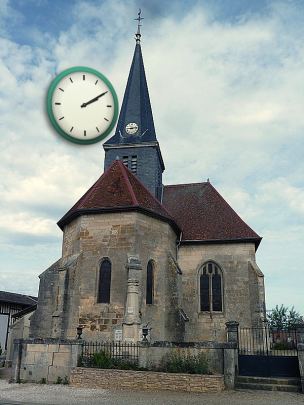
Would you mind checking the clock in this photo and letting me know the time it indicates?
2:10
